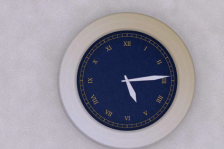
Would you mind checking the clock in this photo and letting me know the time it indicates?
5:14
